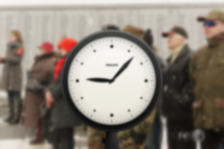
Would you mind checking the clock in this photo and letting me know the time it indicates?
9:07
